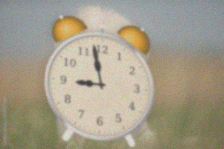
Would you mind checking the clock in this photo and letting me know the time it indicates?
8:58
